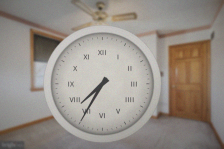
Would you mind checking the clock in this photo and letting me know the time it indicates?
7:35
